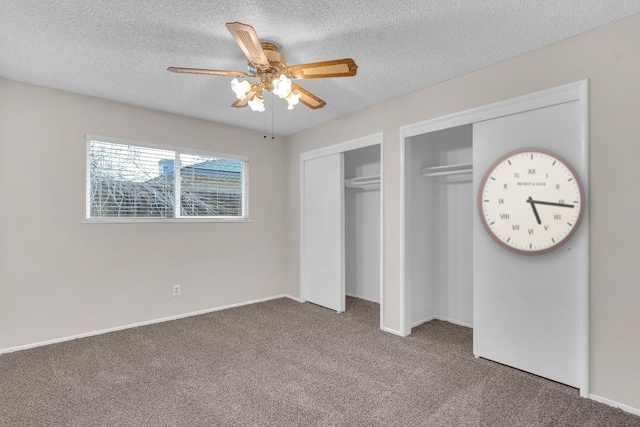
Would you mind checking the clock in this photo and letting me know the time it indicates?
5:16
